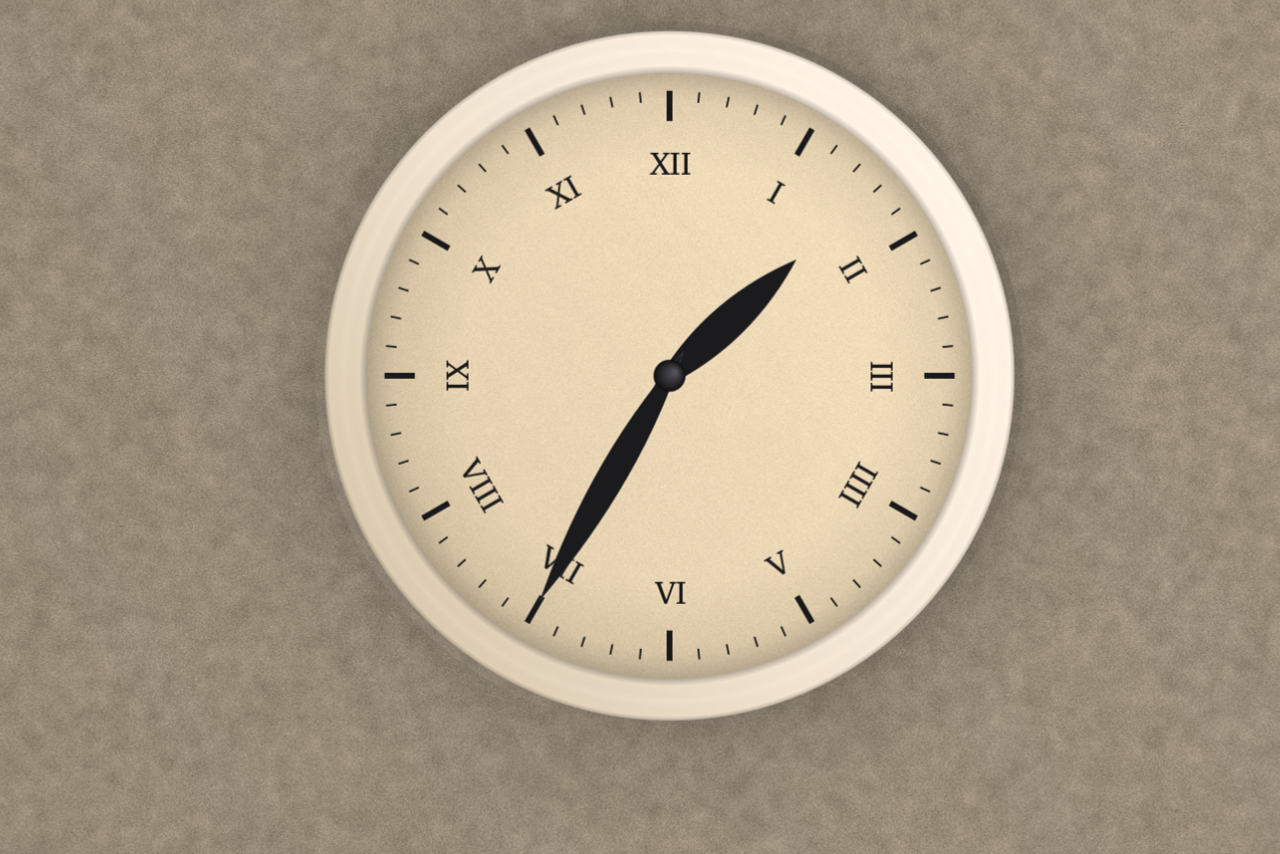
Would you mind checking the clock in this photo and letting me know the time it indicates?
1:35
